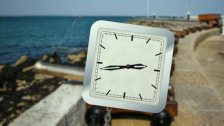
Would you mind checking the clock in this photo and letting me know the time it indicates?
2:43
